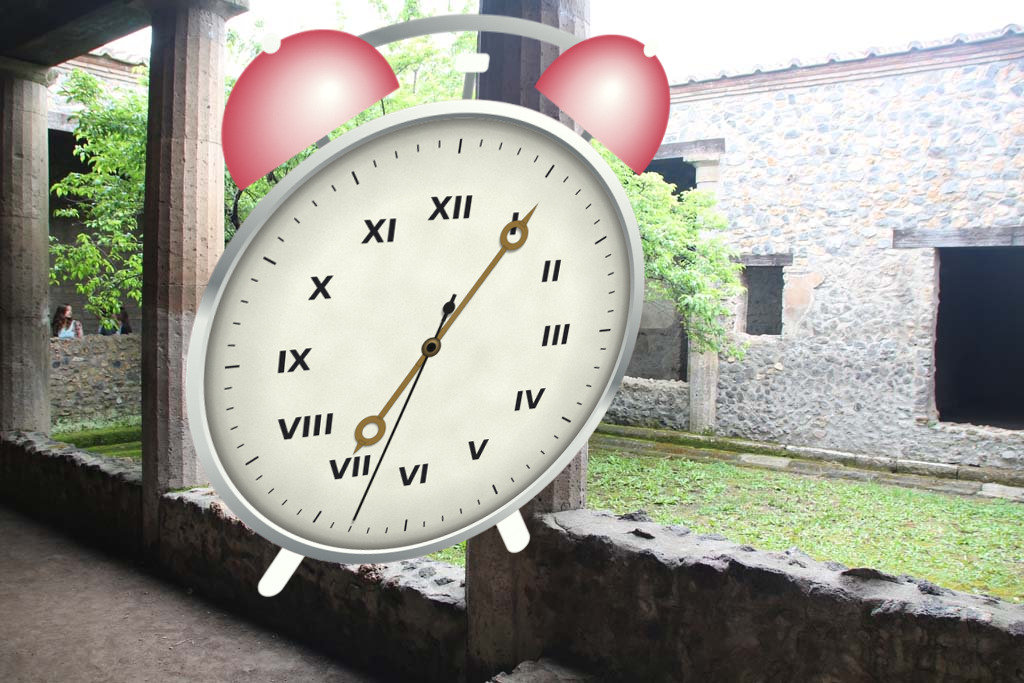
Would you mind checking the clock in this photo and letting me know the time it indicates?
7:05:33
